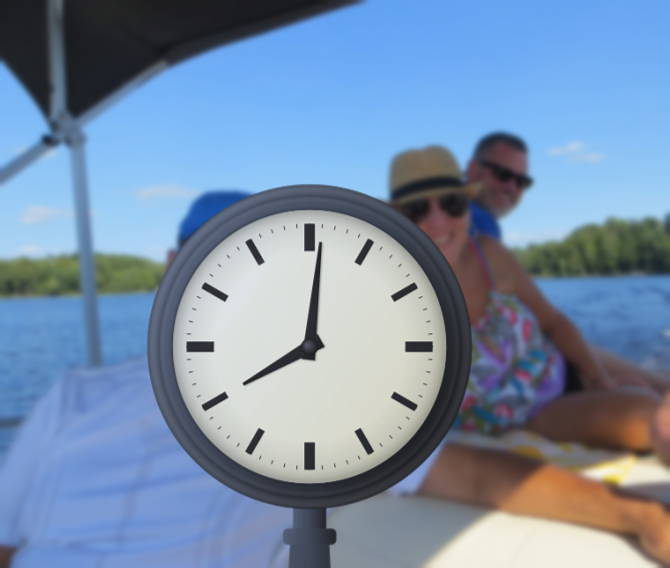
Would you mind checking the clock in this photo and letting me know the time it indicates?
8:01
